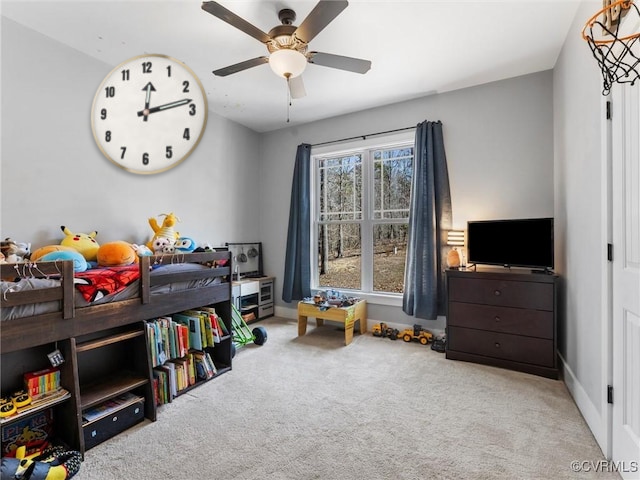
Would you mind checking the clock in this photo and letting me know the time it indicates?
12:13
